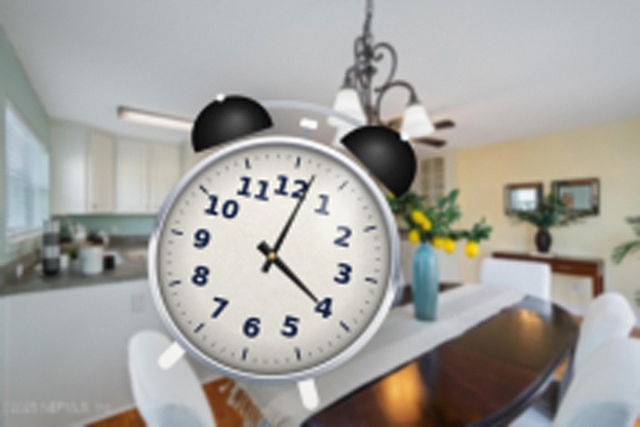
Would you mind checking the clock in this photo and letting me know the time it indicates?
4:02
